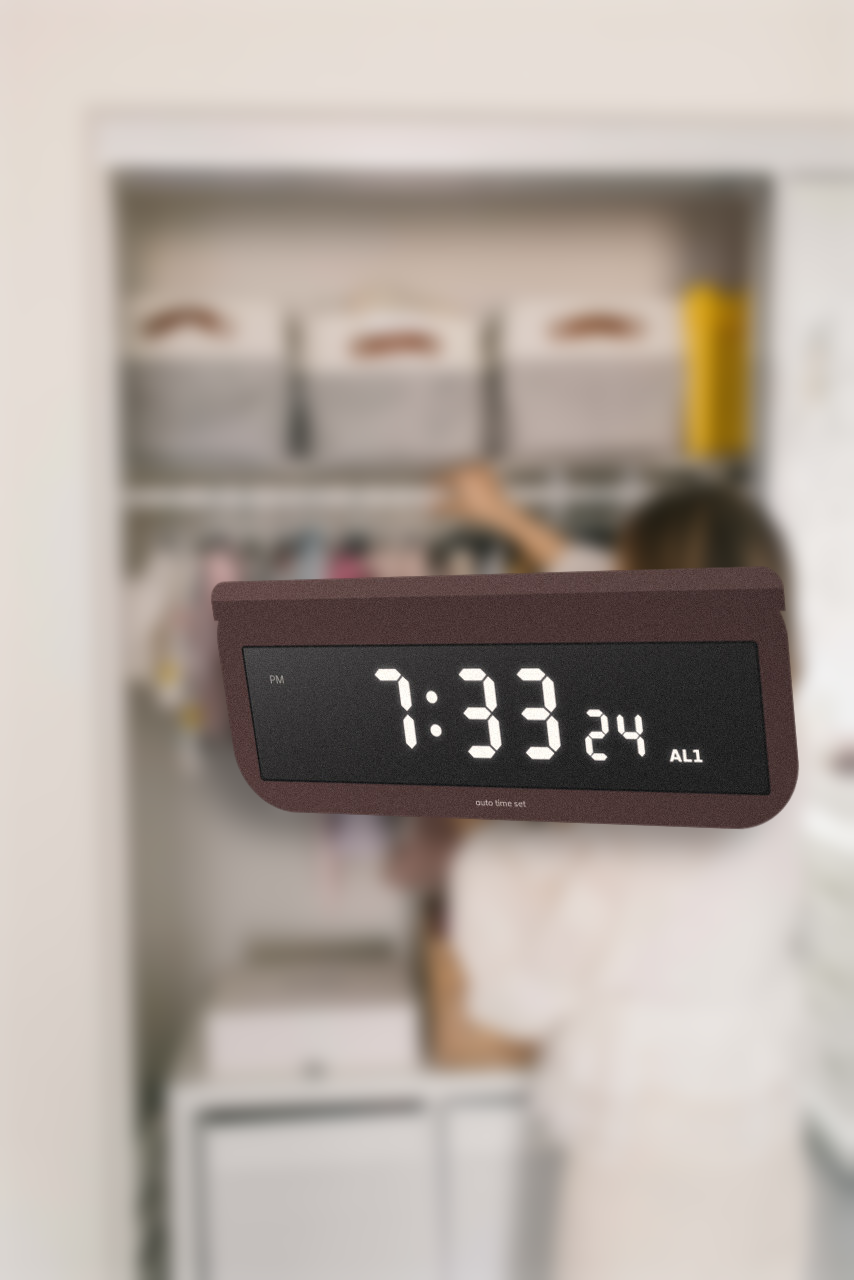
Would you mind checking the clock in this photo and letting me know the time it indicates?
7:33:24
